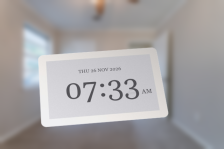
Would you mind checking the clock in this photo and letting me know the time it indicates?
7:33
